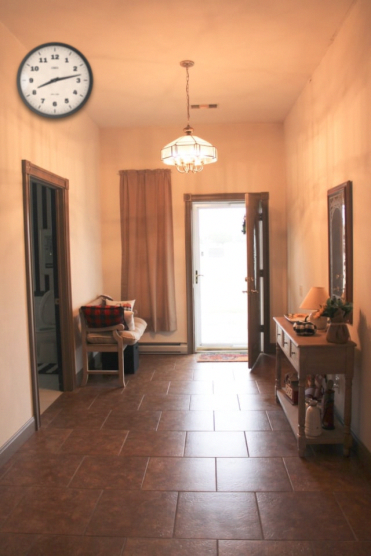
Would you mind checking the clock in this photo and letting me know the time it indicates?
8:13
